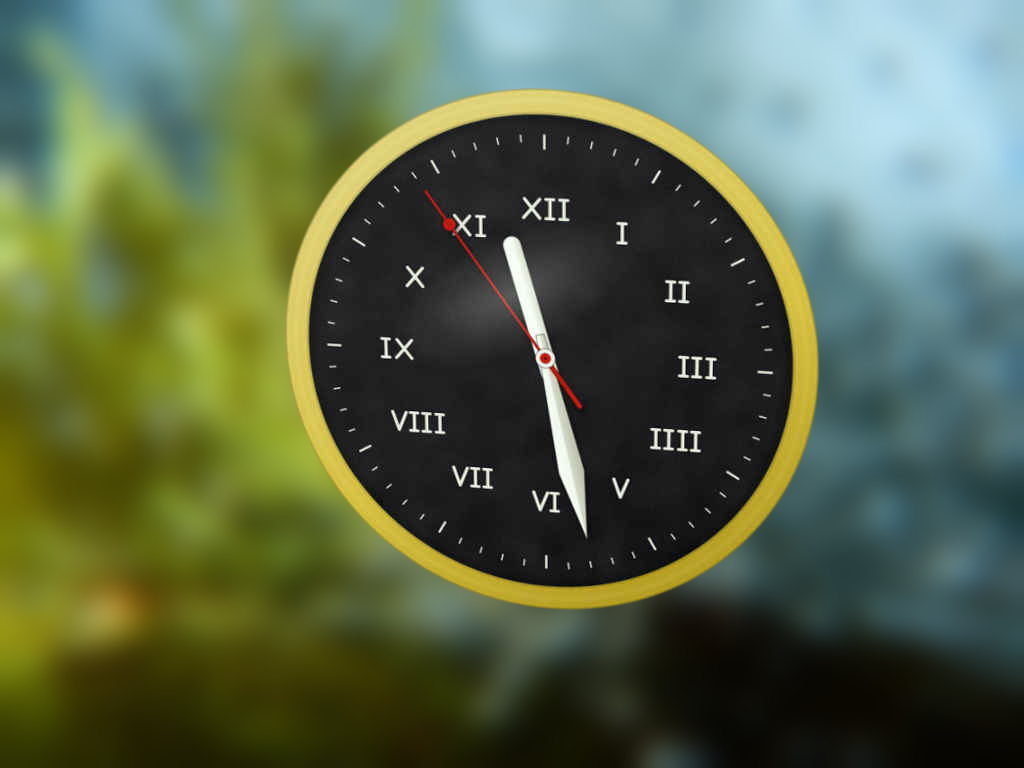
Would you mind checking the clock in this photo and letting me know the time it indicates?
11:27:54
